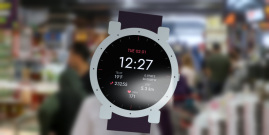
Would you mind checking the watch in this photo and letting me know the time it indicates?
12:27
